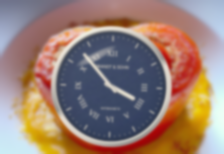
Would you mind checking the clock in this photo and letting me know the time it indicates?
3:53
